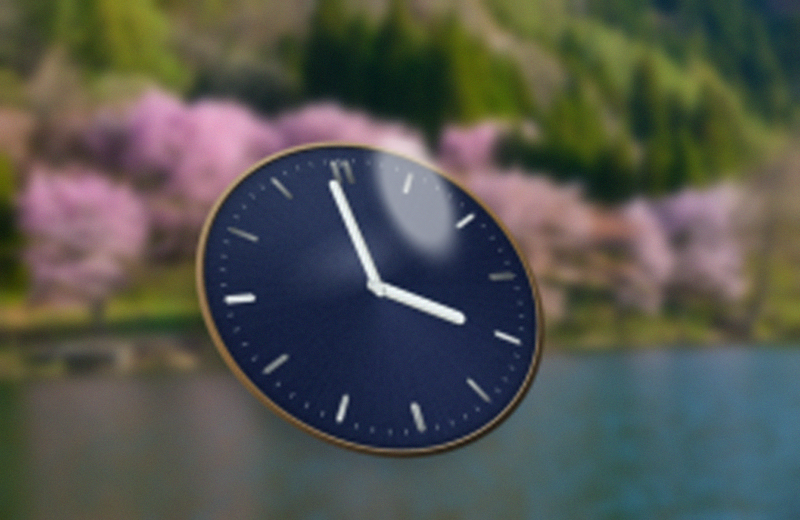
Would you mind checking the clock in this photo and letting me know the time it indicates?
3:59
